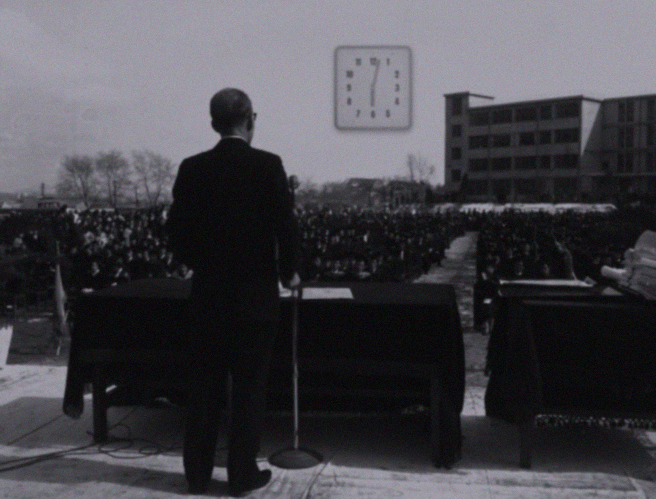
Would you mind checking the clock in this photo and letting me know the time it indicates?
6:02
